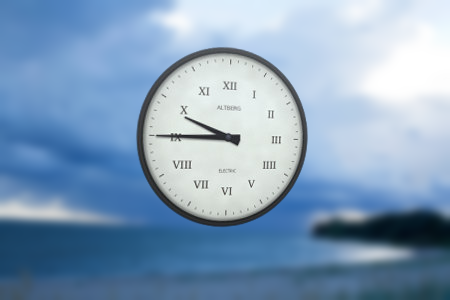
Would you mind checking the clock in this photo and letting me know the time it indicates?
9:45
